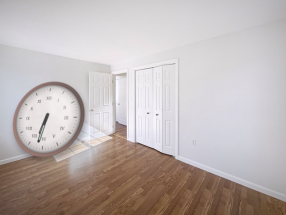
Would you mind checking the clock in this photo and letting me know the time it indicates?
6:32
